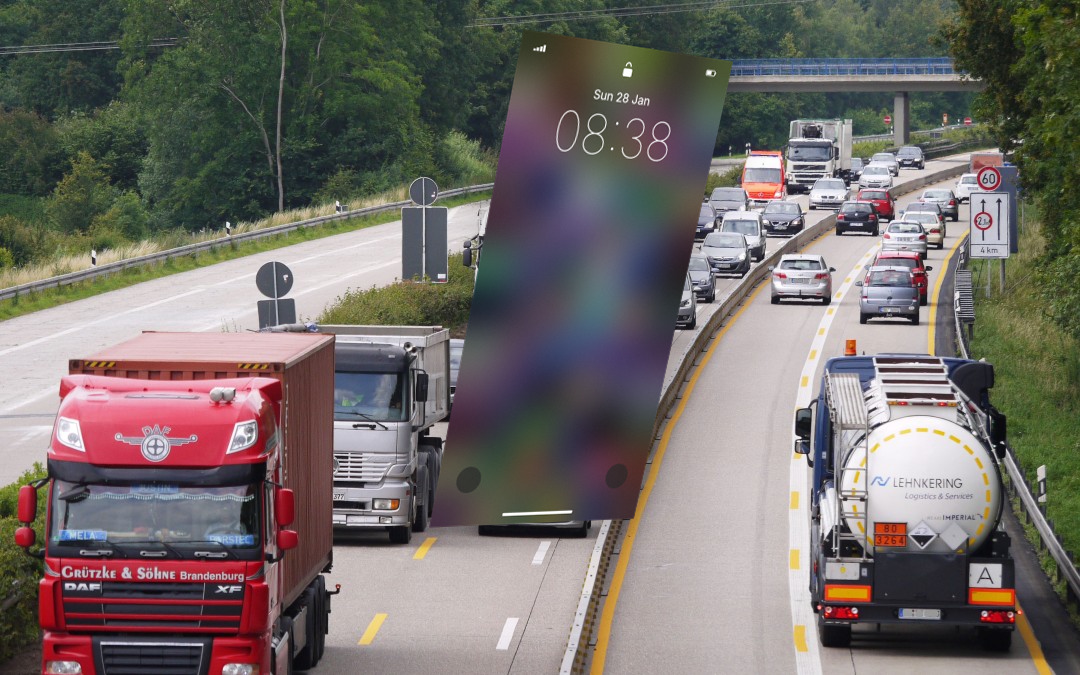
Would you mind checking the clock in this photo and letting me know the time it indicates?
8:38
